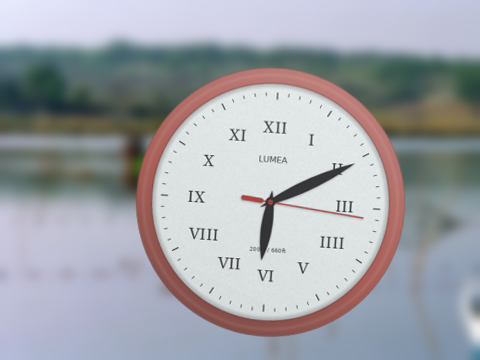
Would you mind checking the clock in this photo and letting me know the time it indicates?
6:10:16
